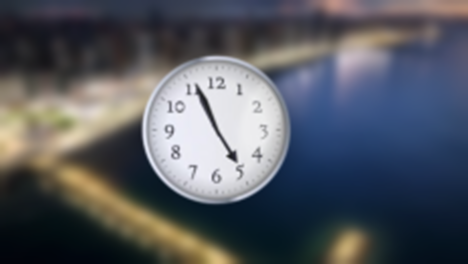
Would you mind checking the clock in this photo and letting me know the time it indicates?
4:56
